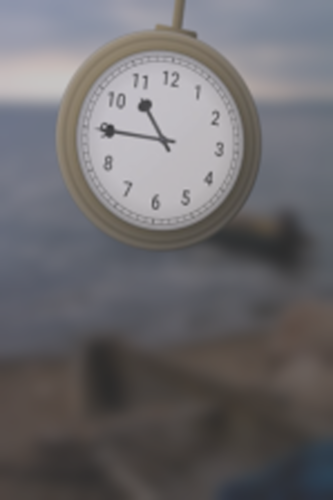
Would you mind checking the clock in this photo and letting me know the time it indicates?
10:45
